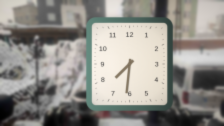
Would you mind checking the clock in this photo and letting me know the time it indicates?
7:31
